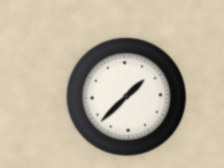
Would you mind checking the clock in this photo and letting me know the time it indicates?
1:38
